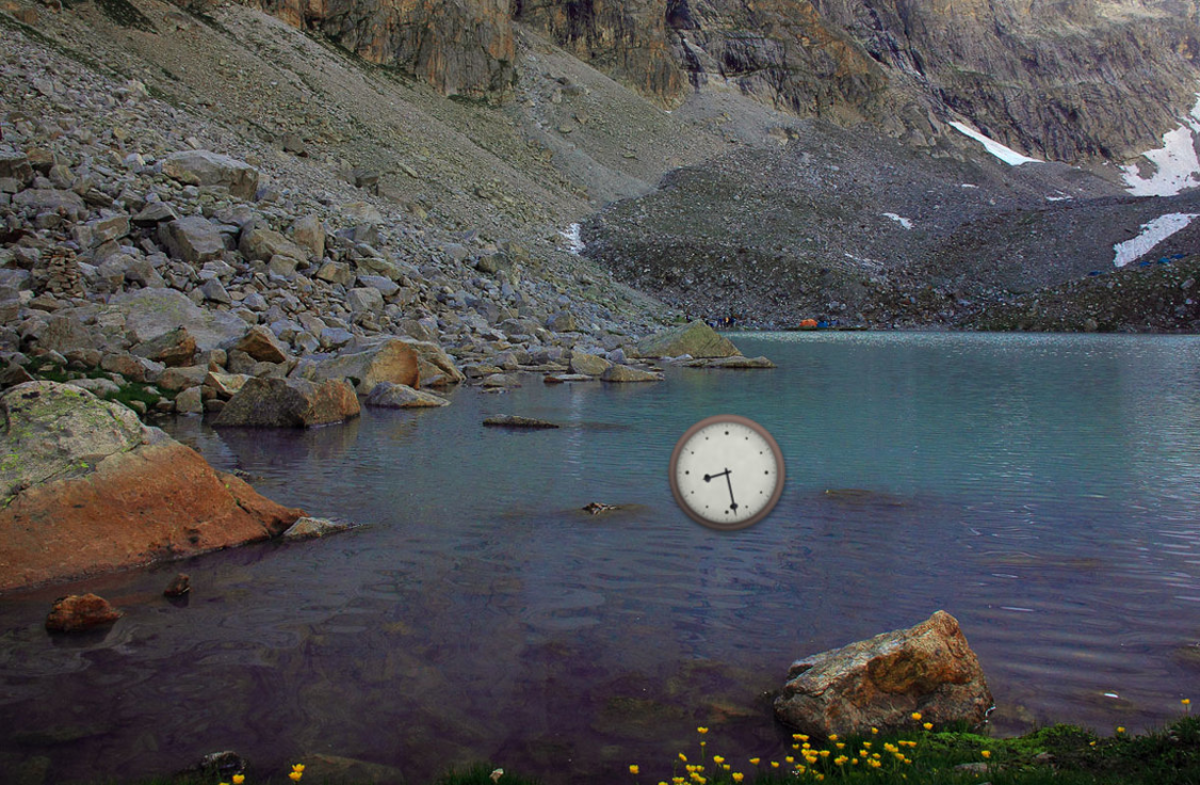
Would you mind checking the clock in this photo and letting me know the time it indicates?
8:28
